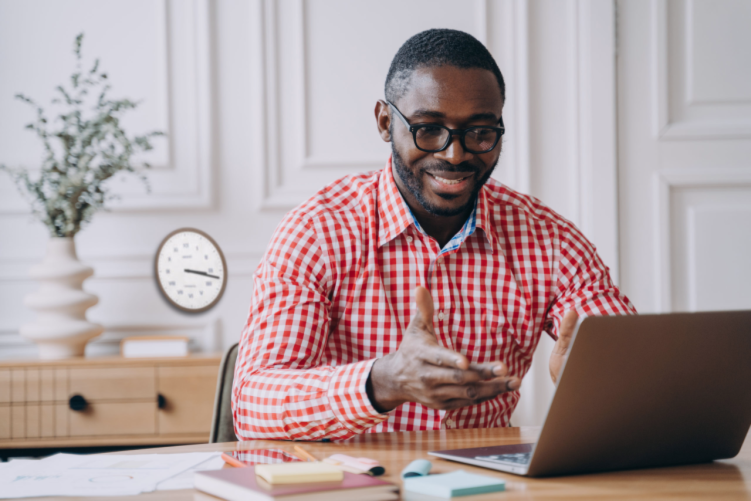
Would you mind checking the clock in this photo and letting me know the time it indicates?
3:17
